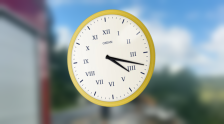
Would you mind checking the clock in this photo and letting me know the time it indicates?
4:18
